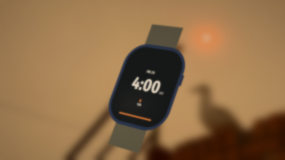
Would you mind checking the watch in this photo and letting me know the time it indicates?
4:00
